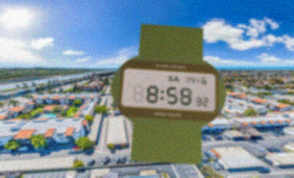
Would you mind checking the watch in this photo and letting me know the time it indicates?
8:58
